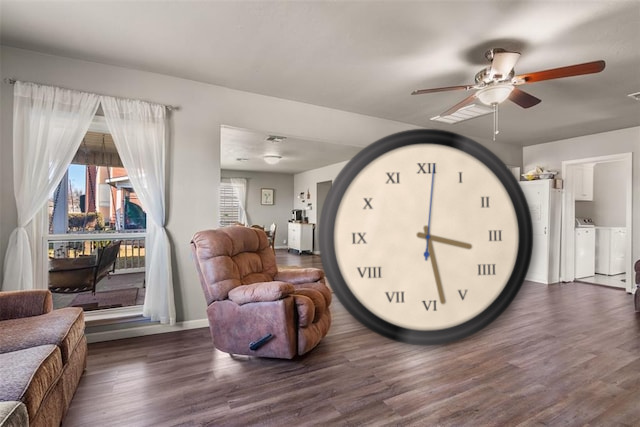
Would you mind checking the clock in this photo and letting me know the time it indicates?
3:28:01
